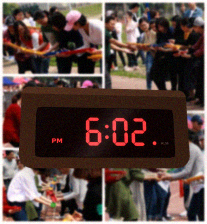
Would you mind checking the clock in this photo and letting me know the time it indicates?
6:02
